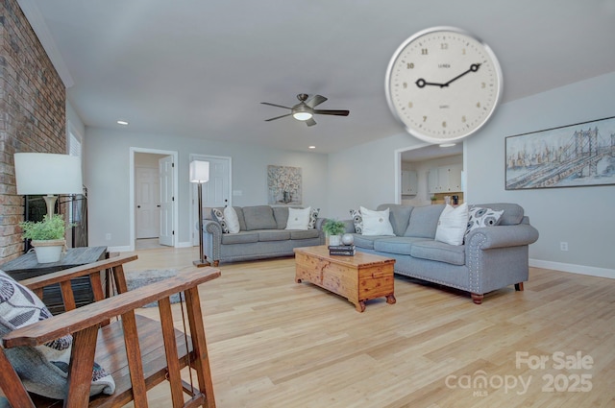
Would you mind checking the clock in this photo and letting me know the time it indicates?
9:10
